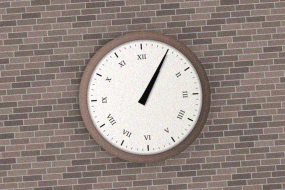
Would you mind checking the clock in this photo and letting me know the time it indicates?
1:05
